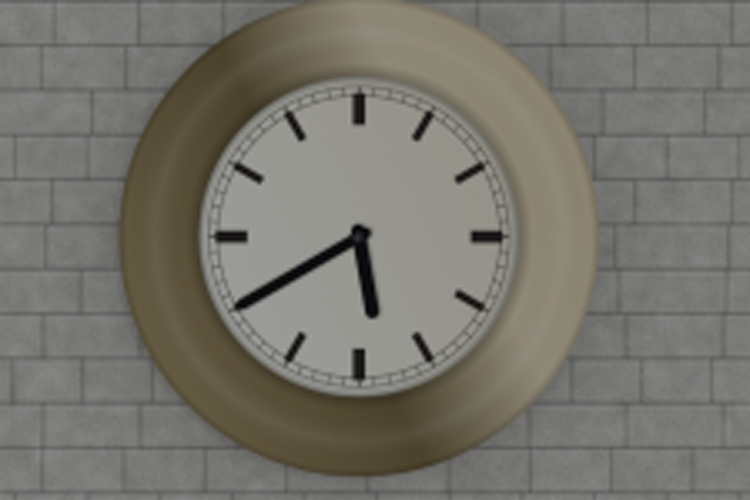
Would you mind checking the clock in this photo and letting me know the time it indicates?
5:40
